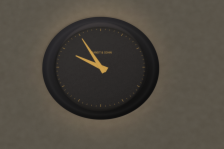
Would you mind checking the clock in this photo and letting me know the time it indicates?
9:55
